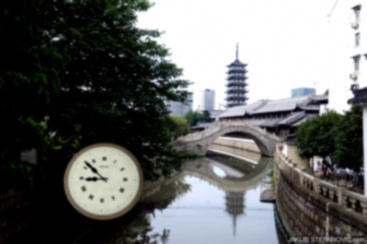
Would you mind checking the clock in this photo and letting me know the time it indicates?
8:52
